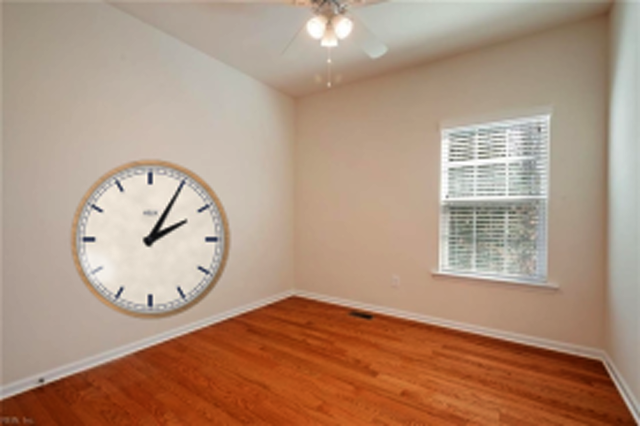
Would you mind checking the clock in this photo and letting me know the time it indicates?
2:05
